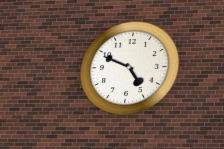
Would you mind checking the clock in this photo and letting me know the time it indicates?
4:49
